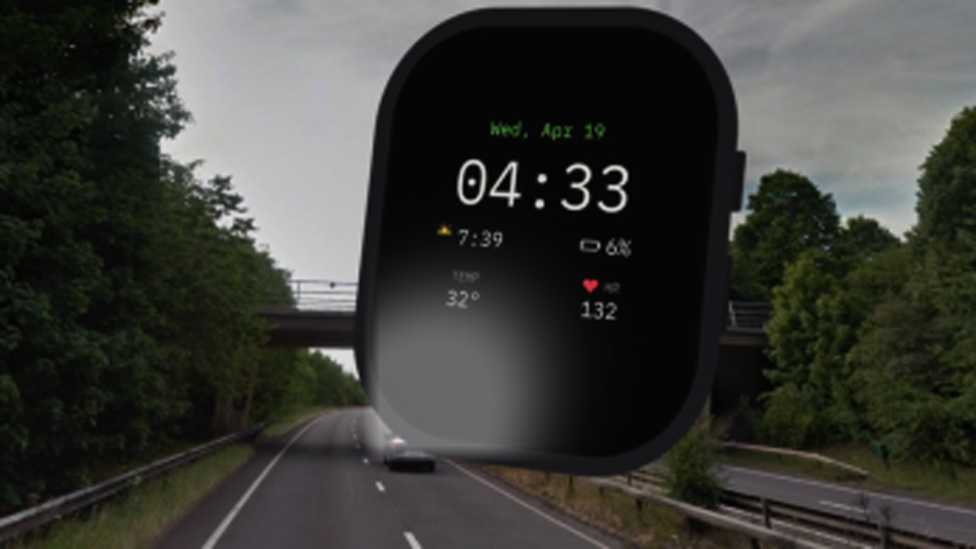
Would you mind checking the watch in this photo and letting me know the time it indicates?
4:33
